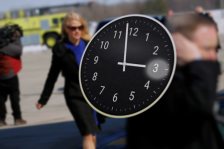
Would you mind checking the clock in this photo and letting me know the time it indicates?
2:58
